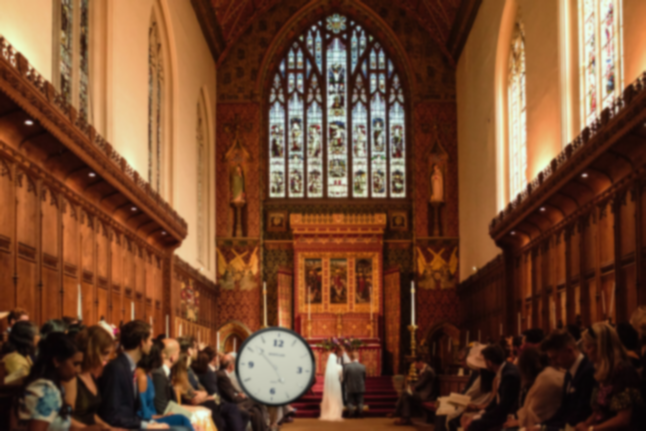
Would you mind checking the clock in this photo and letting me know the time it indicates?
4:52
